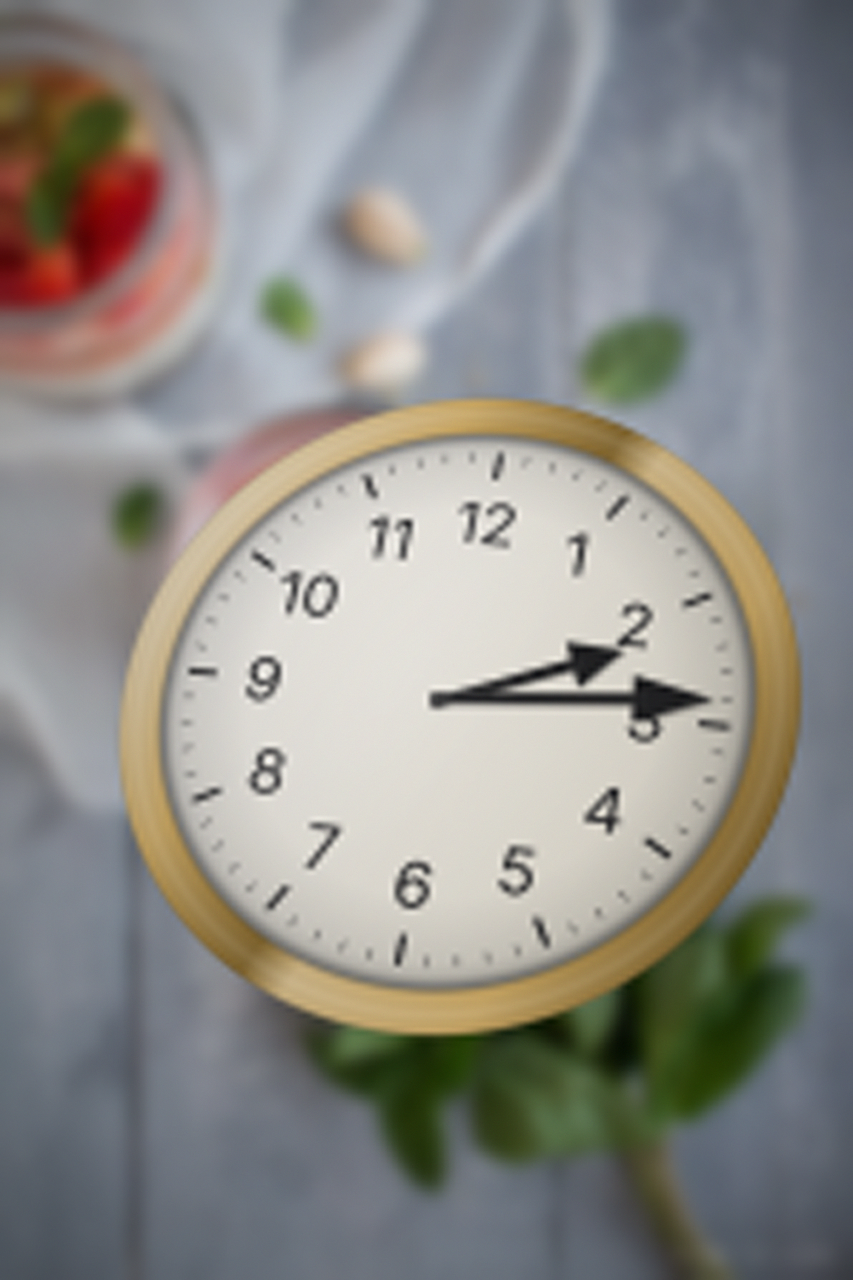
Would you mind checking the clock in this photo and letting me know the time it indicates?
2:14
